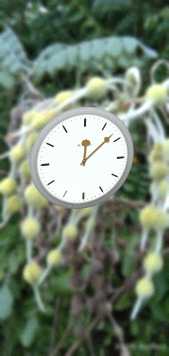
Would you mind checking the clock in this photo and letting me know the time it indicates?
12:08
